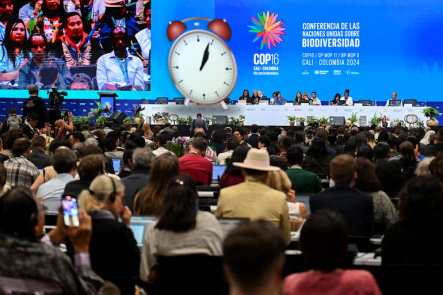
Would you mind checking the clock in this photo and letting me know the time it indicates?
1:04
